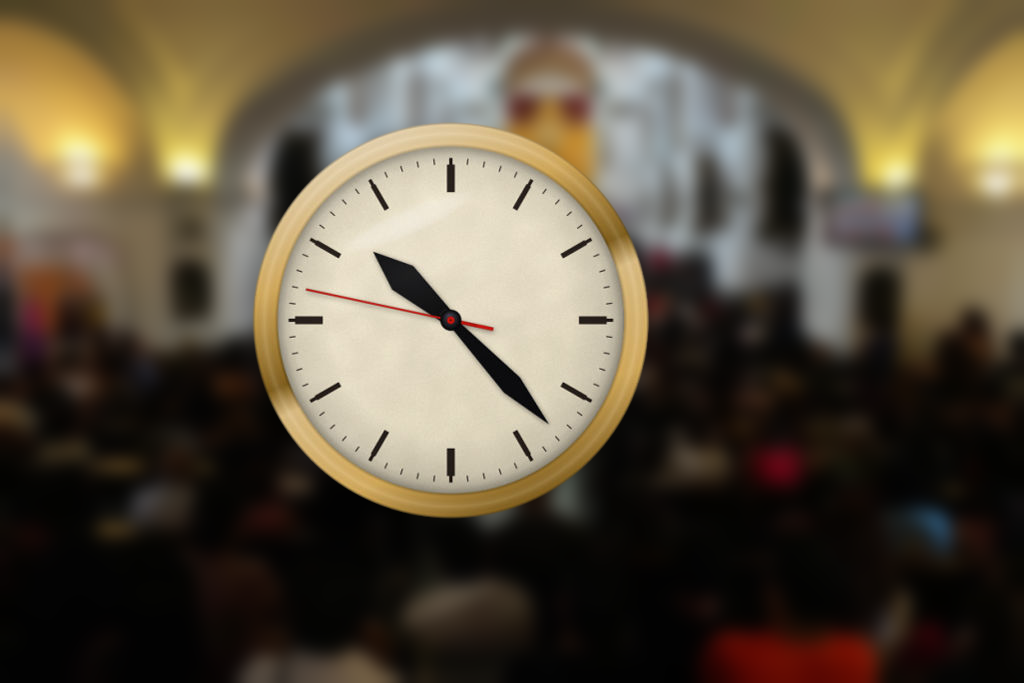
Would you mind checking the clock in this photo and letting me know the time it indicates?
10:22:47
